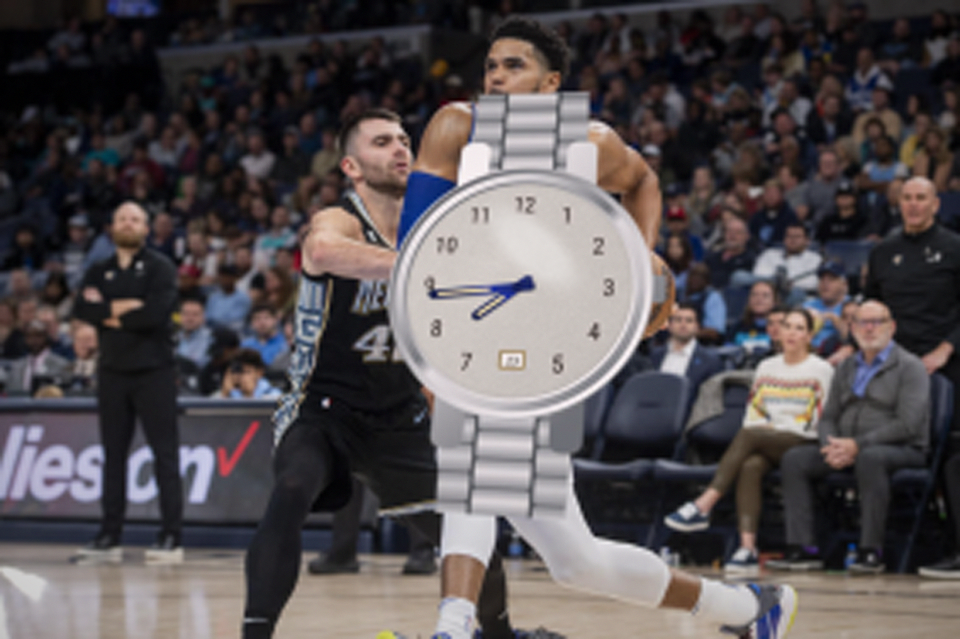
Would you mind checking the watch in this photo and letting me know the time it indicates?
7:44
